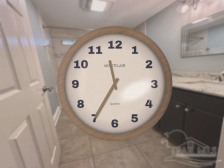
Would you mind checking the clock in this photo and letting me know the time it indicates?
11:35
